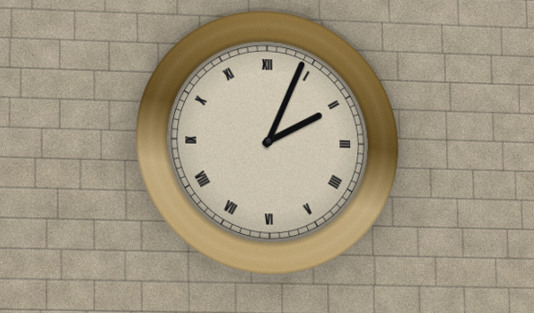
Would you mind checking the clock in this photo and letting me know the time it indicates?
2:04
